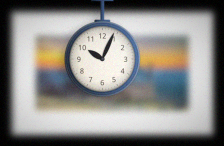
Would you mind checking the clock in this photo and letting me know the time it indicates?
10:04
